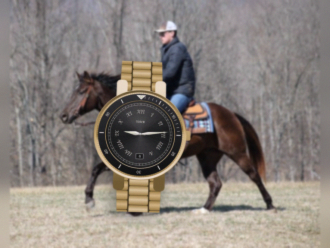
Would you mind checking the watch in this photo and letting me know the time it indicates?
9:14
